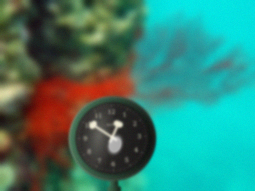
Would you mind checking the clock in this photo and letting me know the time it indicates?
12:51
